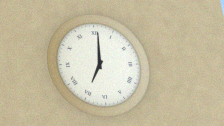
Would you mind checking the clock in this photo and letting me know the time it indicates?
7:01
